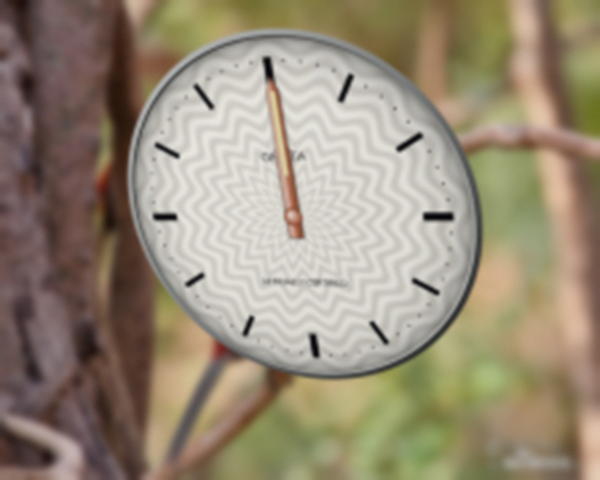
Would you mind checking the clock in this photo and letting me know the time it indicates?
12:00
